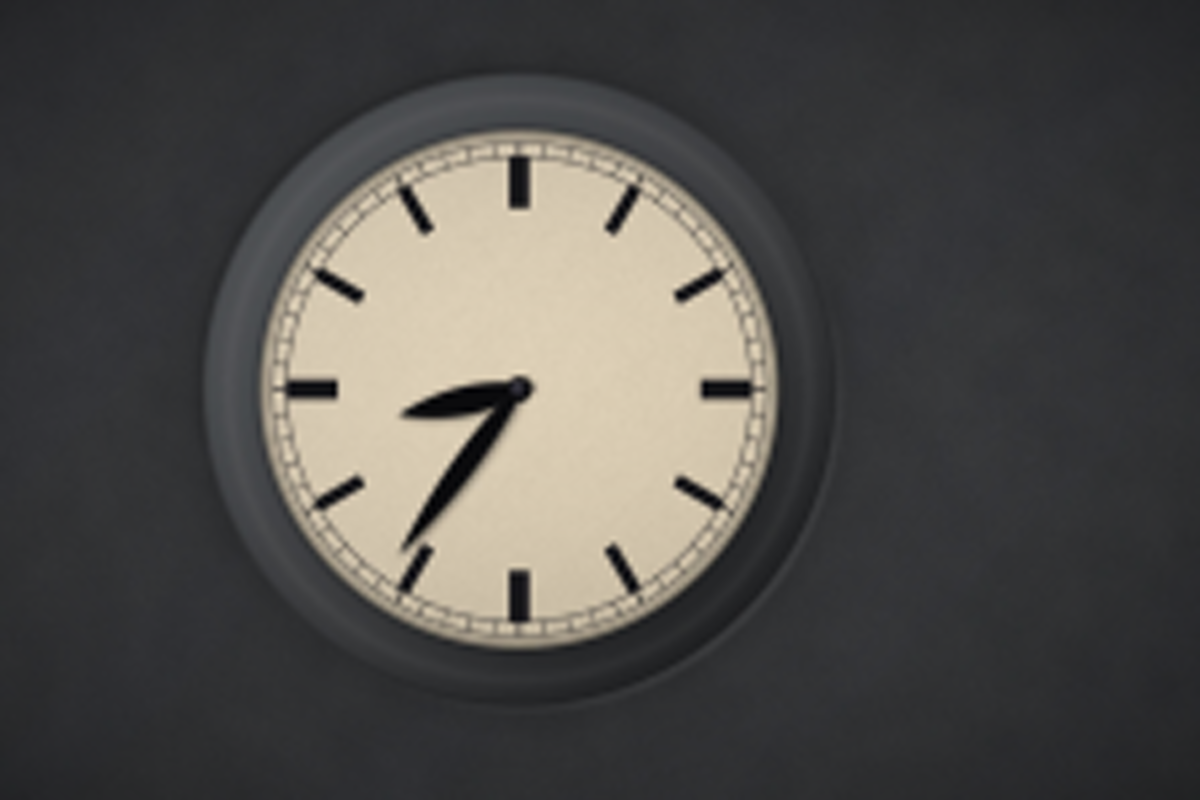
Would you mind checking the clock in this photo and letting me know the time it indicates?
8:36
